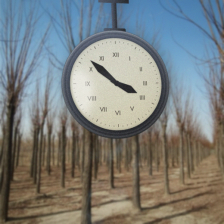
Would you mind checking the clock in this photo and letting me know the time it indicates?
3:52
